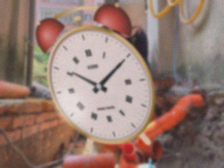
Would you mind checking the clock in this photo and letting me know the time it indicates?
10:10
